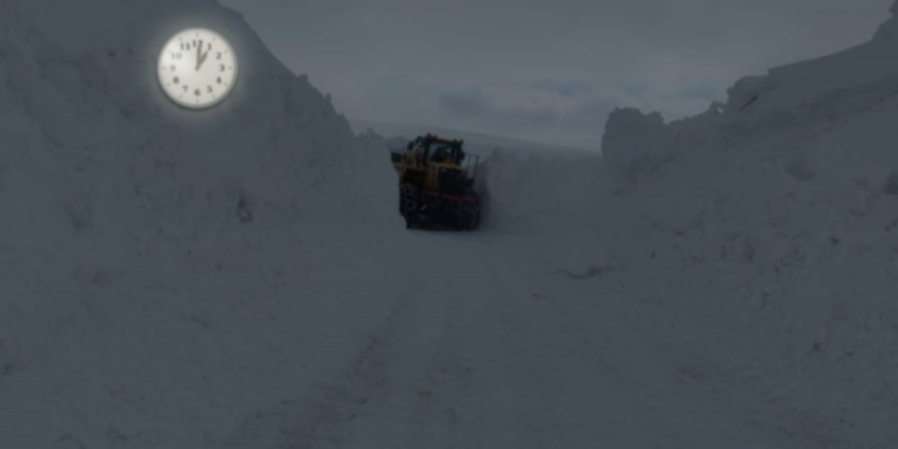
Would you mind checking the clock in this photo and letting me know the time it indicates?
1:01
